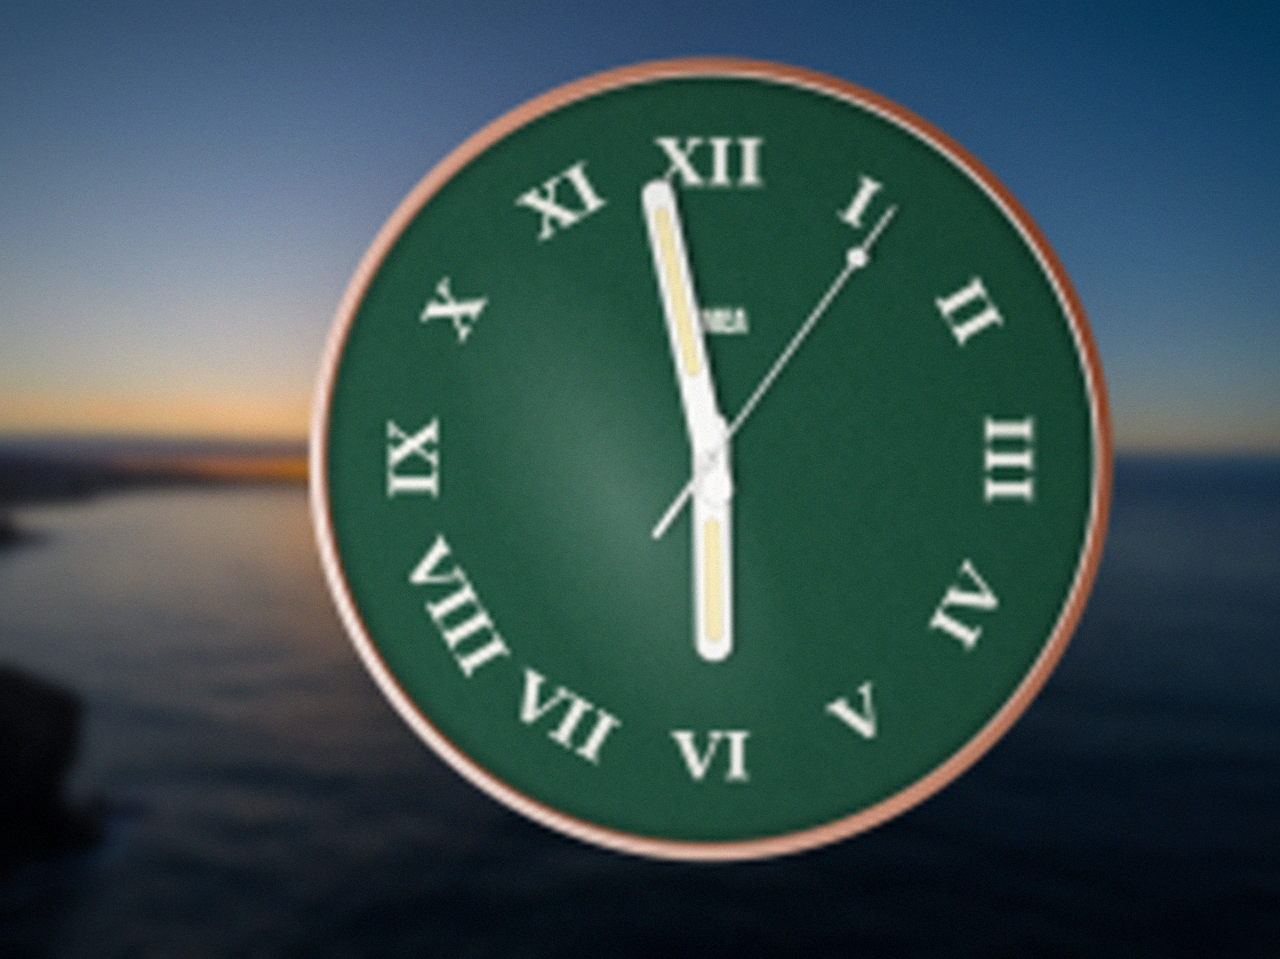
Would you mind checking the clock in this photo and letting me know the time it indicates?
5:58:06
